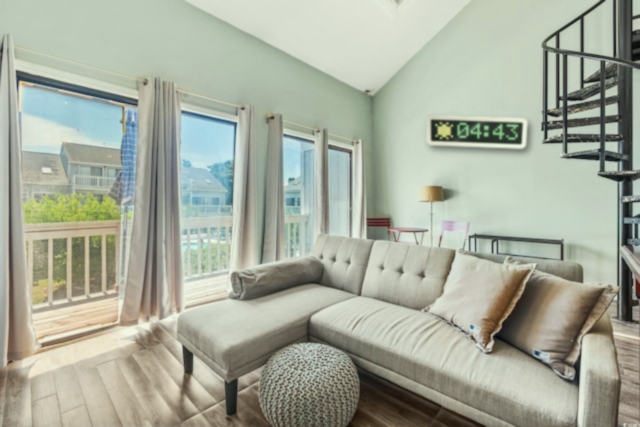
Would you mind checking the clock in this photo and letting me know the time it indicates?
4:43
